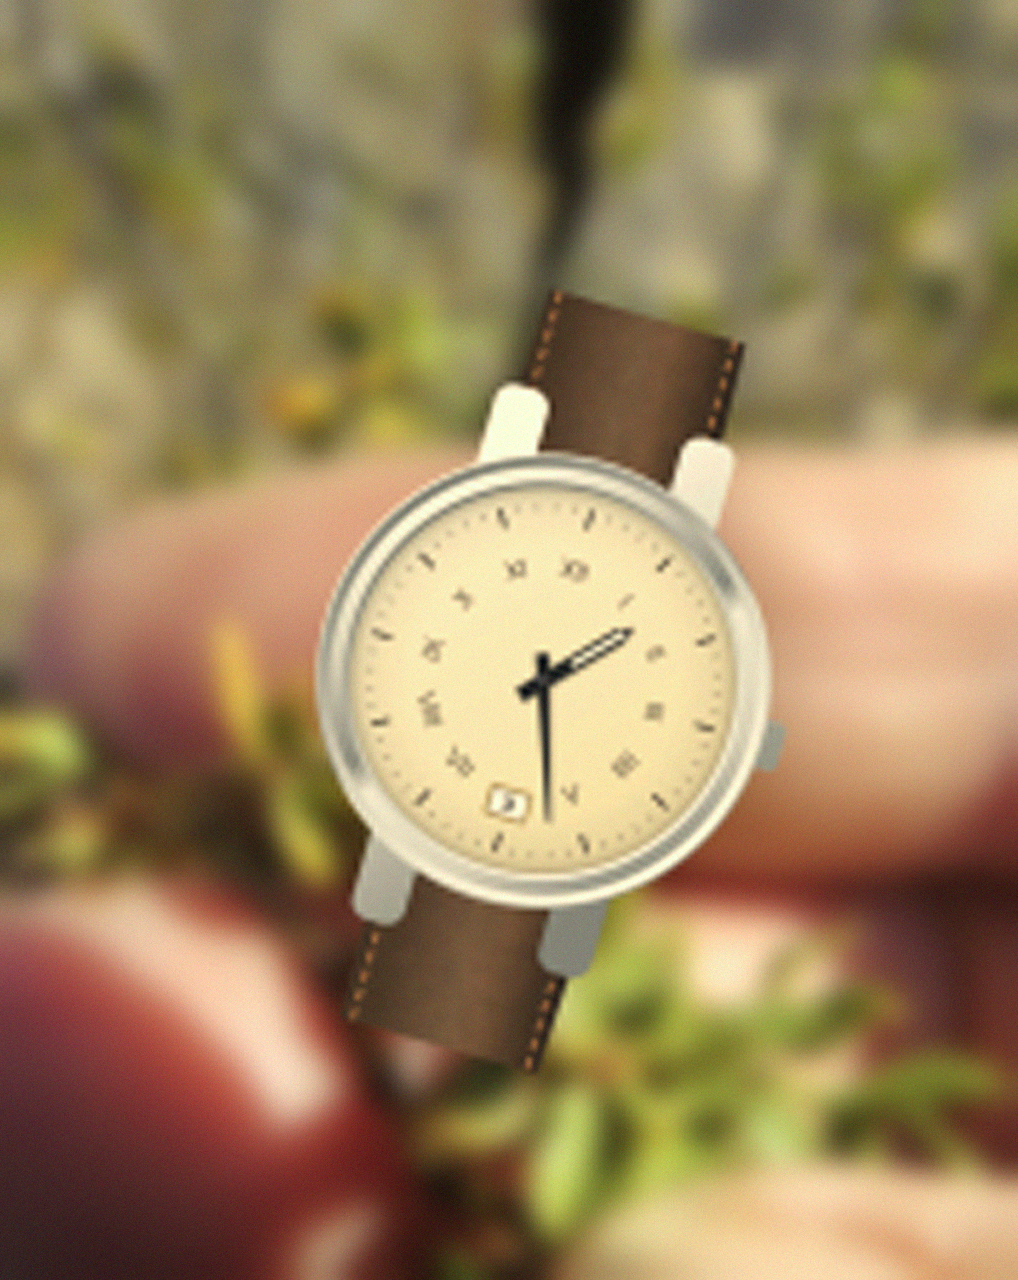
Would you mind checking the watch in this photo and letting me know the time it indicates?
1:27
